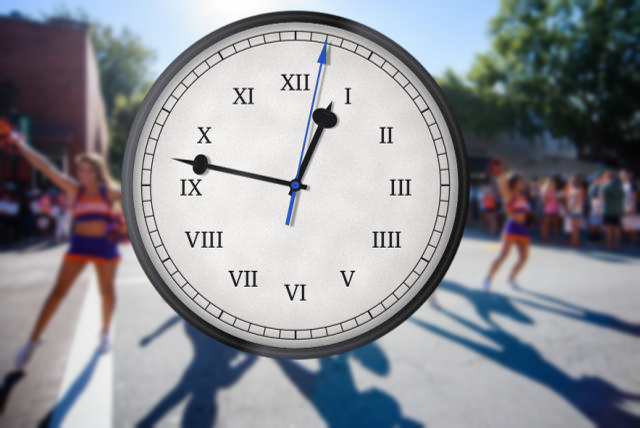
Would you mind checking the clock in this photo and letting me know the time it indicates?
12:47:02
